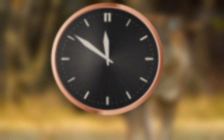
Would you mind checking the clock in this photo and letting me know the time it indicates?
11:51
